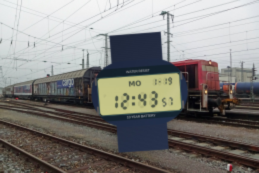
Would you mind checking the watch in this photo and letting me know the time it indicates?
12:43:57
